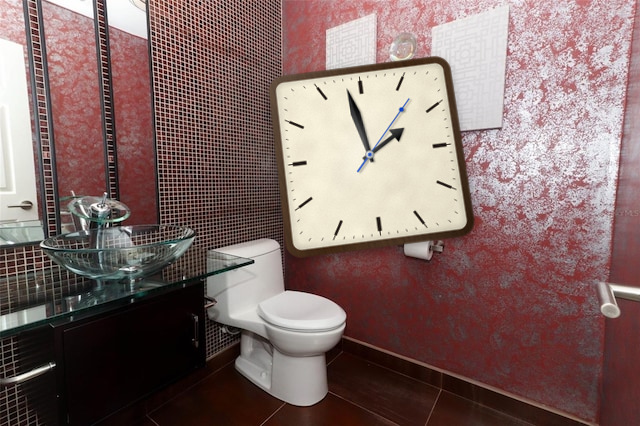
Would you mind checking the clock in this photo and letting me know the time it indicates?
1:58:07
